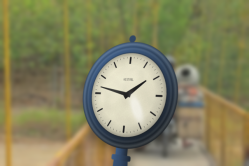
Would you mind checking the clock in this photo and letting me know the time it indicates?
1:47
